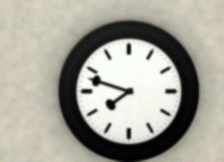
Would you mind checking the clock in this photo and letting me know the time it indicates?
7:48
